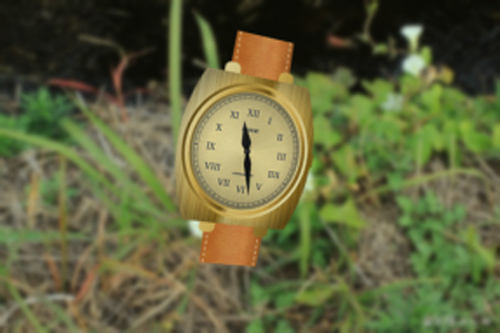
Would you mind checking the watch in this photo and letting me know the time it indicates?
11:28
